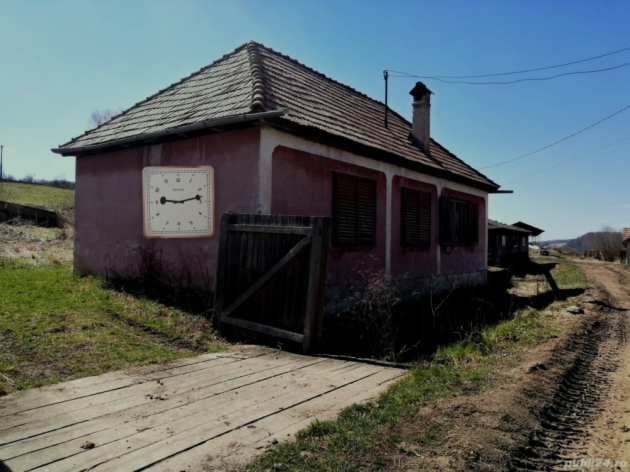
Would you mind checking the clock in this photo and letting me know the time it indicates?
9:13
